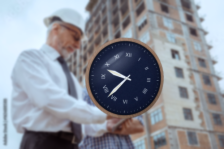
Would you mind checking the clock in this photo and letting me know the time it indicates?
9:37
